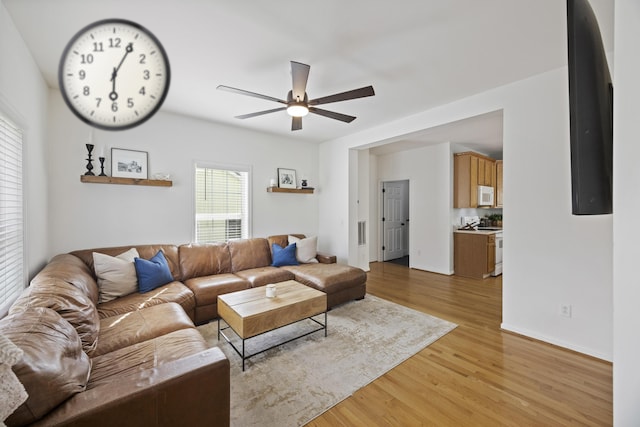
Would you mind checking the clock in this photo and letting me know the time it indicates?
6:05
